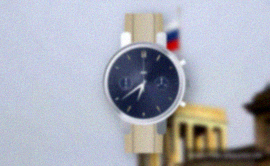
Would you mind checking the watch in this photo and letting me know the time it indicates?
6:39
